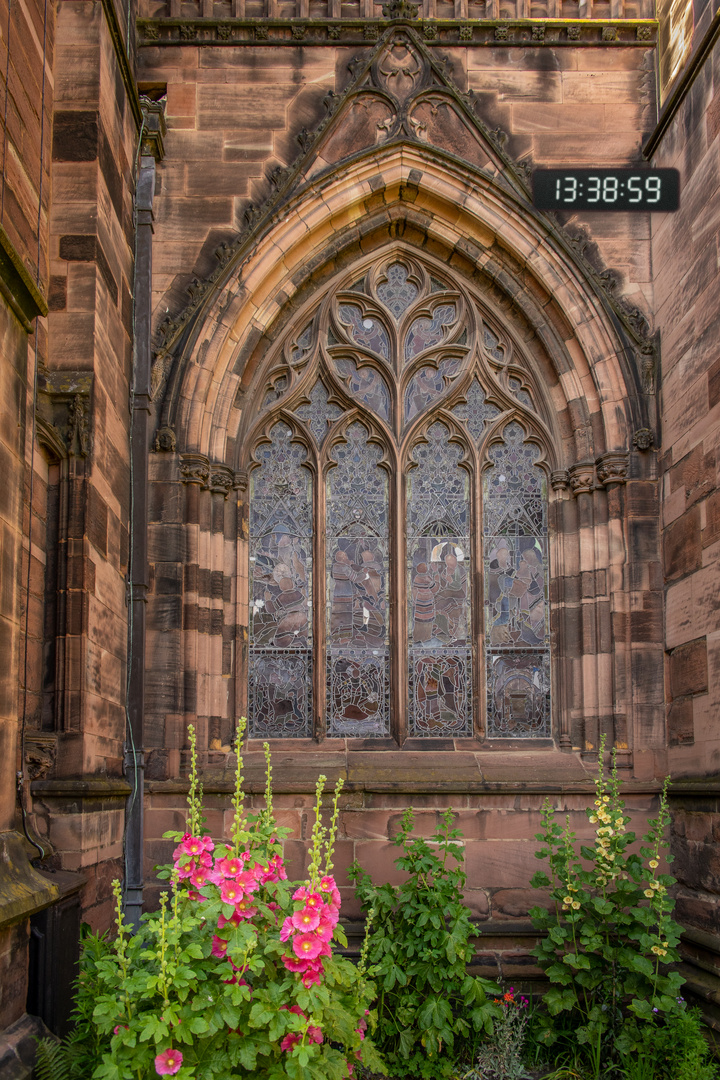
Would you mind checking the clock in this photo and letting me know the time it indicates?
13:38:59
